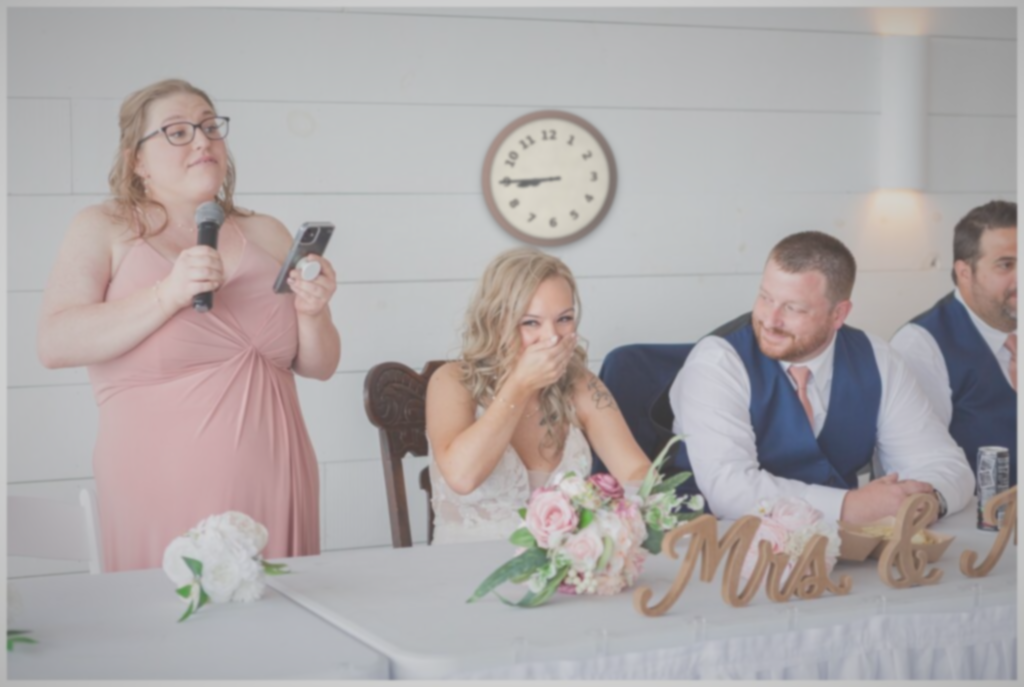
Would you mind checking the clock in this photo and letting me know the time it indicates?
8:45
